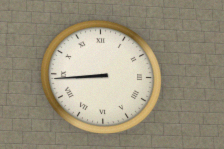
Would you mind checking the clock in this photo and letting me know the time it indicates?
8:44
